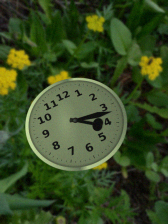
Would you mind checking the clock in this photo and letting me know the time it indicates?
4:17
